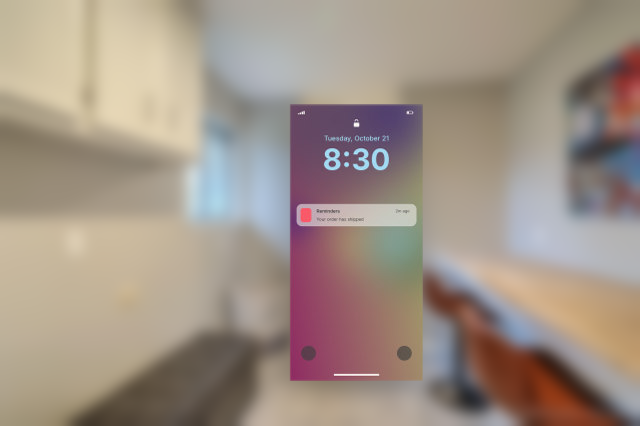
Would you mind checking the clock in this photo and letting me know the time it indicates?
8:30
